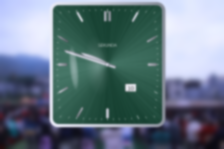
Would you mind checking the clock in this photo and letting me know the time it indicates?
9:48
